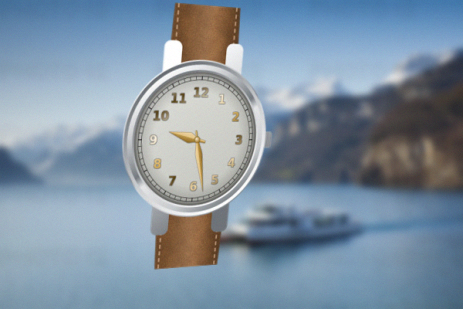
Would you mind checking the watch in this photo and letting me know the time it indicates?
9:28
